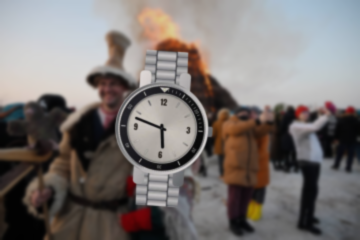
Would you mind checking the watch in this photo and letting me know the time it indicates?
5:48
